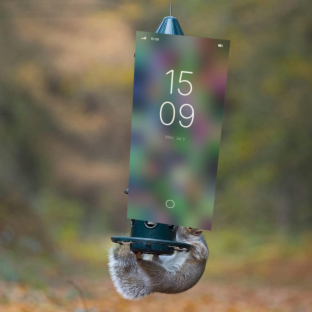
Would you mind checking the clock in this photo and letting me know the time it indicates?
15:09
